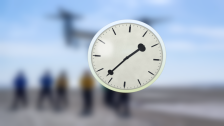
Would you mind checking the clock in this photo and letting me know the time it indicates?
1:37
